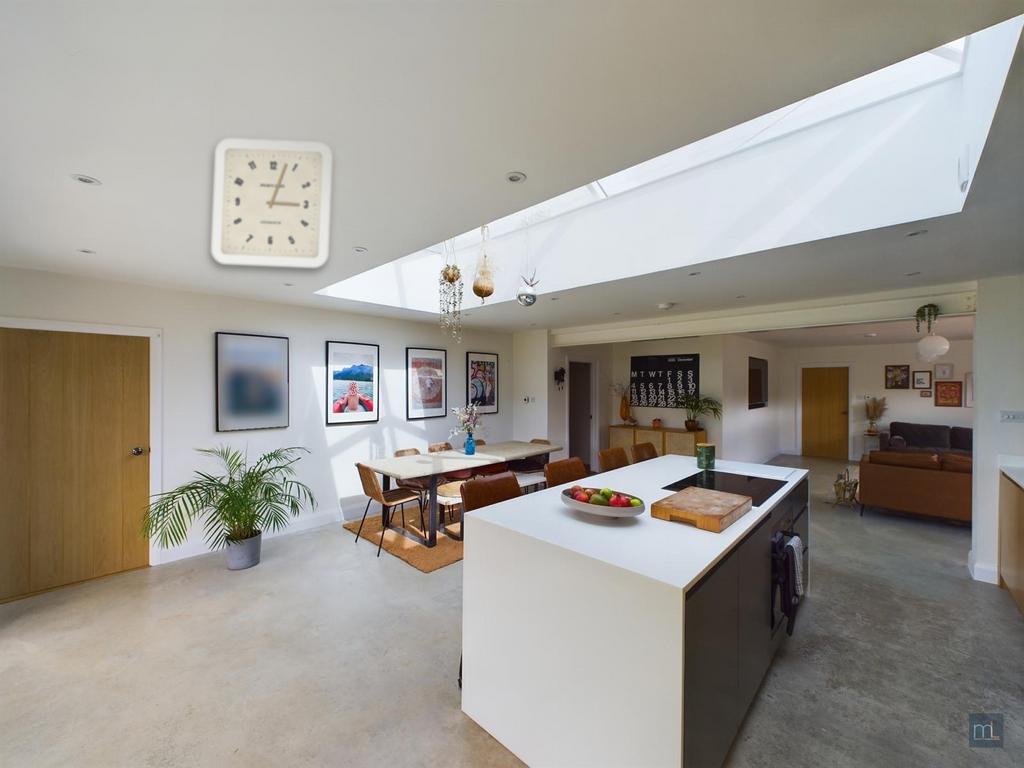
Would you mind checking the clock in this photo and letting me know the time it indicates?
3:03
